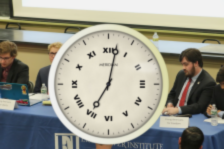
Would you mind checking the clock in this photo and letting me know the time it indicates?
7:02
